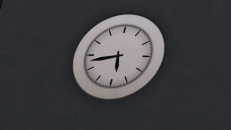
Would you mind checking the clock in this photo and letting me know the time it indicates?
5:43
